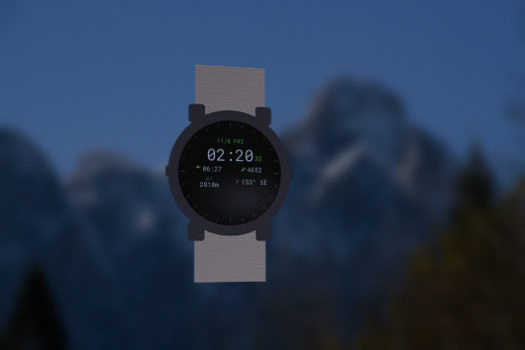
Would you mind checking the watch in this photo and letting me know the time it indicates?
2:20
